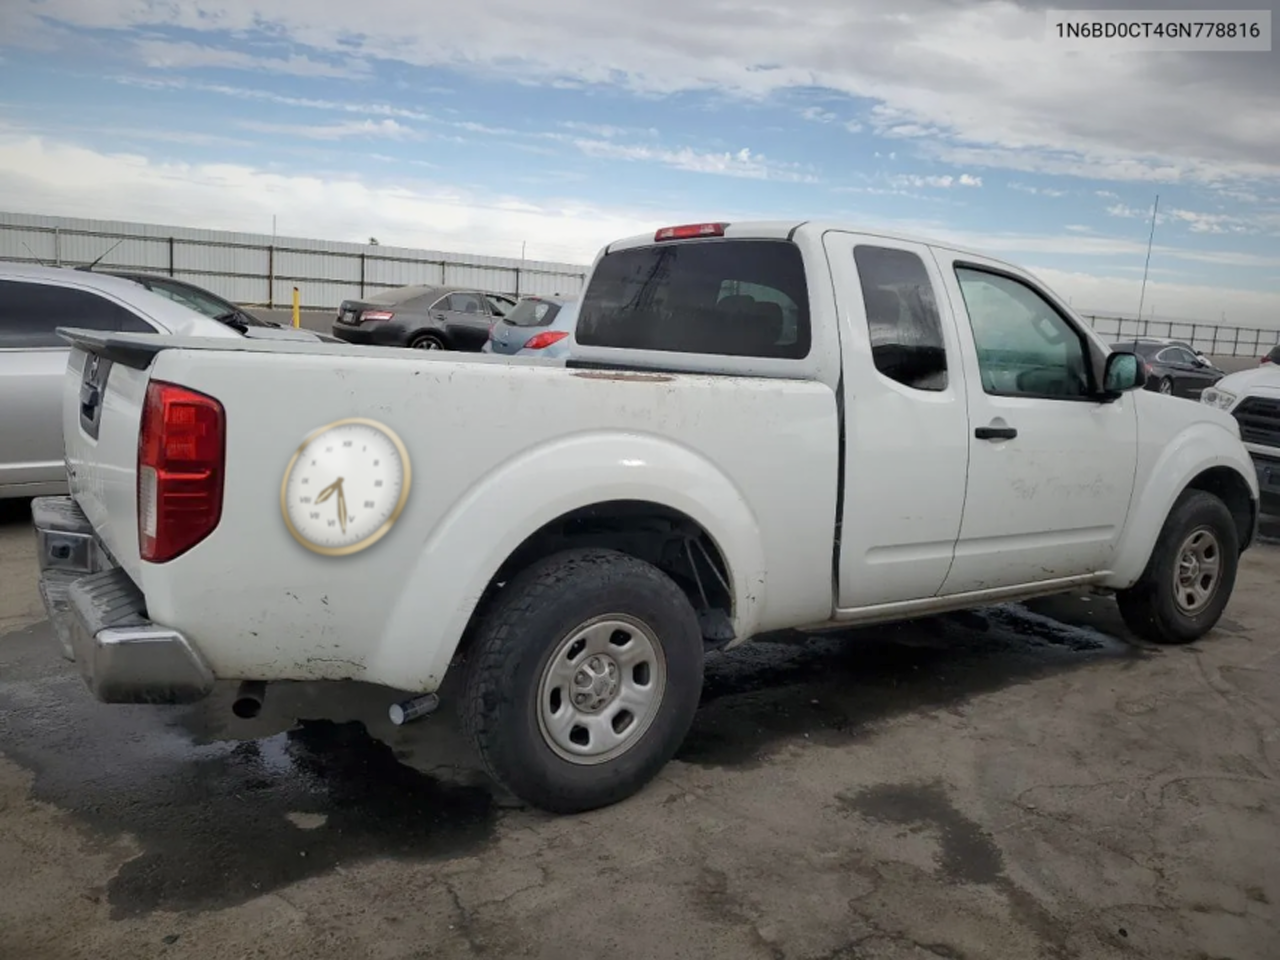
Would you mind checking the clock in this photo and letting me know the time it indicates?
7:27
